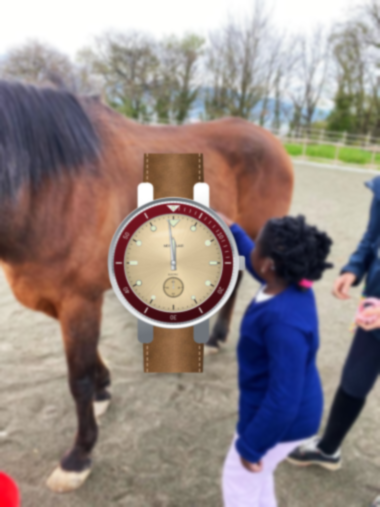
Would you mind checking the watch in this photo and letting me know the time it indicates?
11:59
